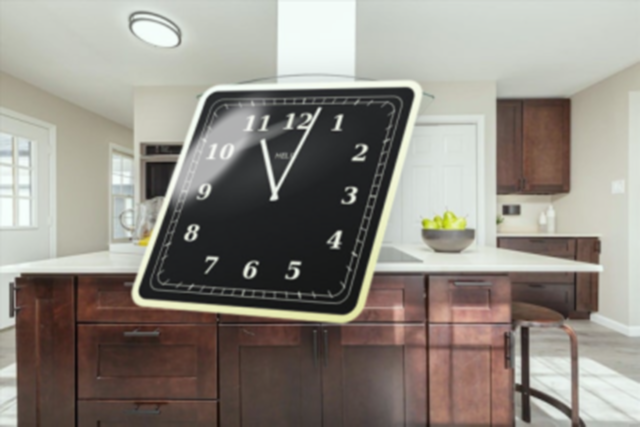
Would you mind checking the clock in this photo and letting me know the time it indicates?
11:02
